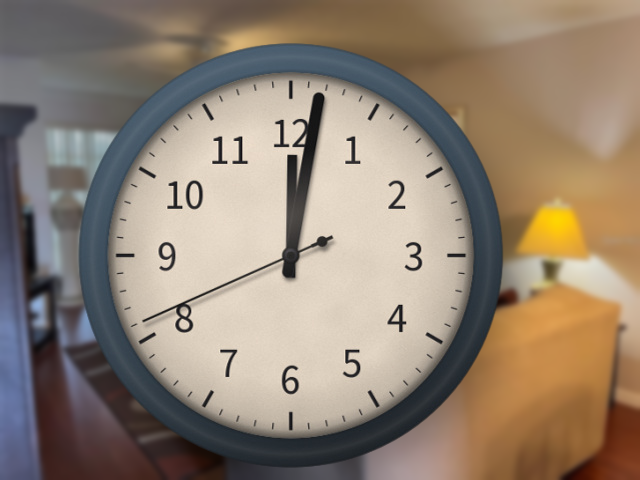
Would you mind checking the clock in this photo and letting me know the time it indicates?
12:01:41
